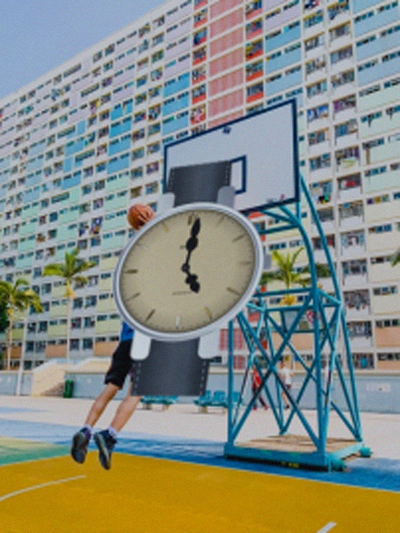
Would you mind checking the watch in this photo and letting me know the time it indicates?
5:01
